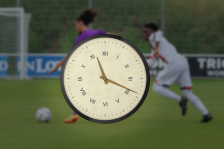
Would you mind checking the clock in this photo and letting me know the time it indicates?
11:19
